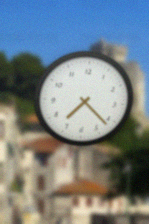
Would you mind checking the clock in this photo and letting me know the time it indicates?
7:22
